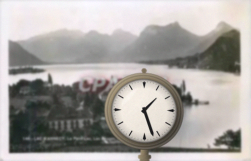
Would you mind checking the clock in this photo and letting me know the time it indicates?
1:27
